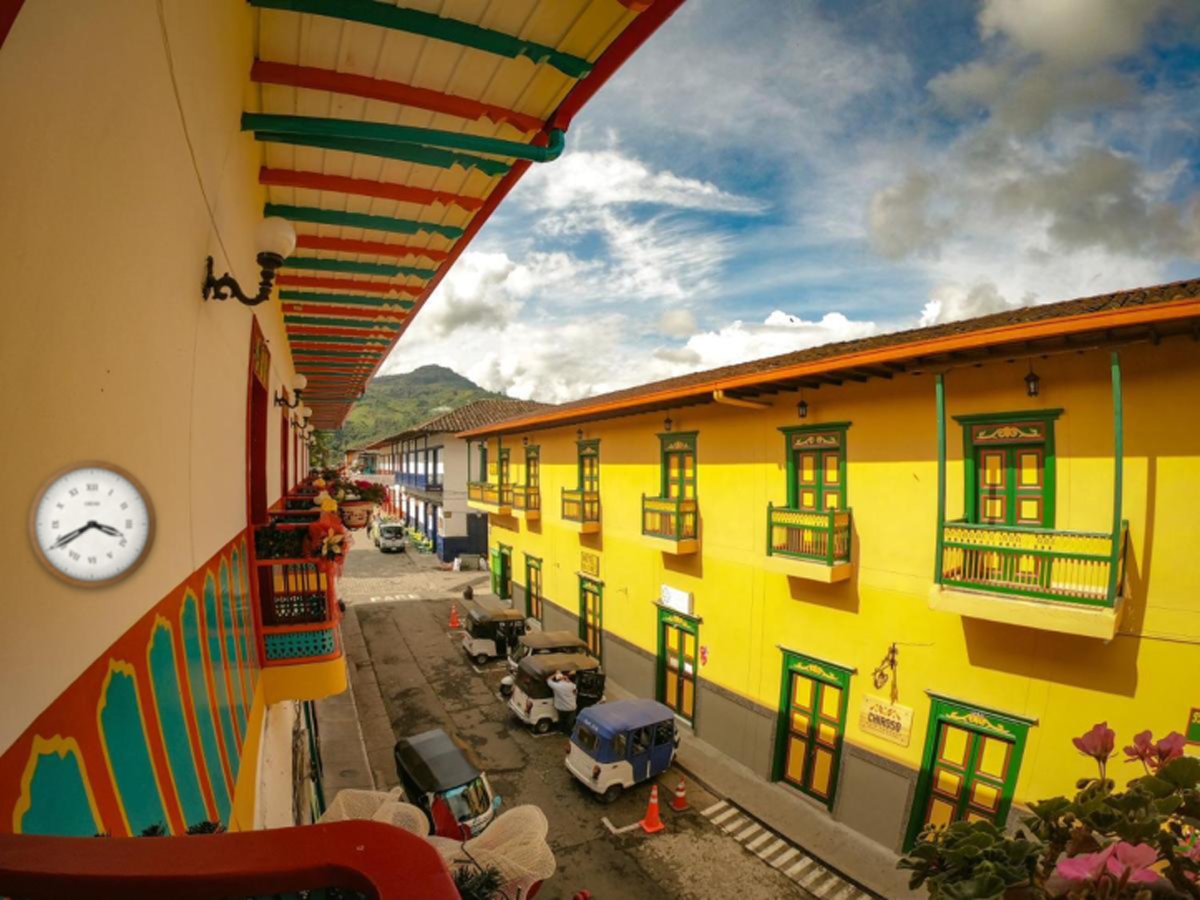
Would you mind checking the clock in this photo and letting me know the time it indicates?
3:40
